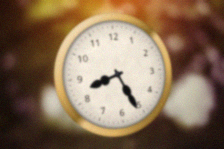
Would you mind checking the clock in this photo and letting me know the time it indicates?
8:26
